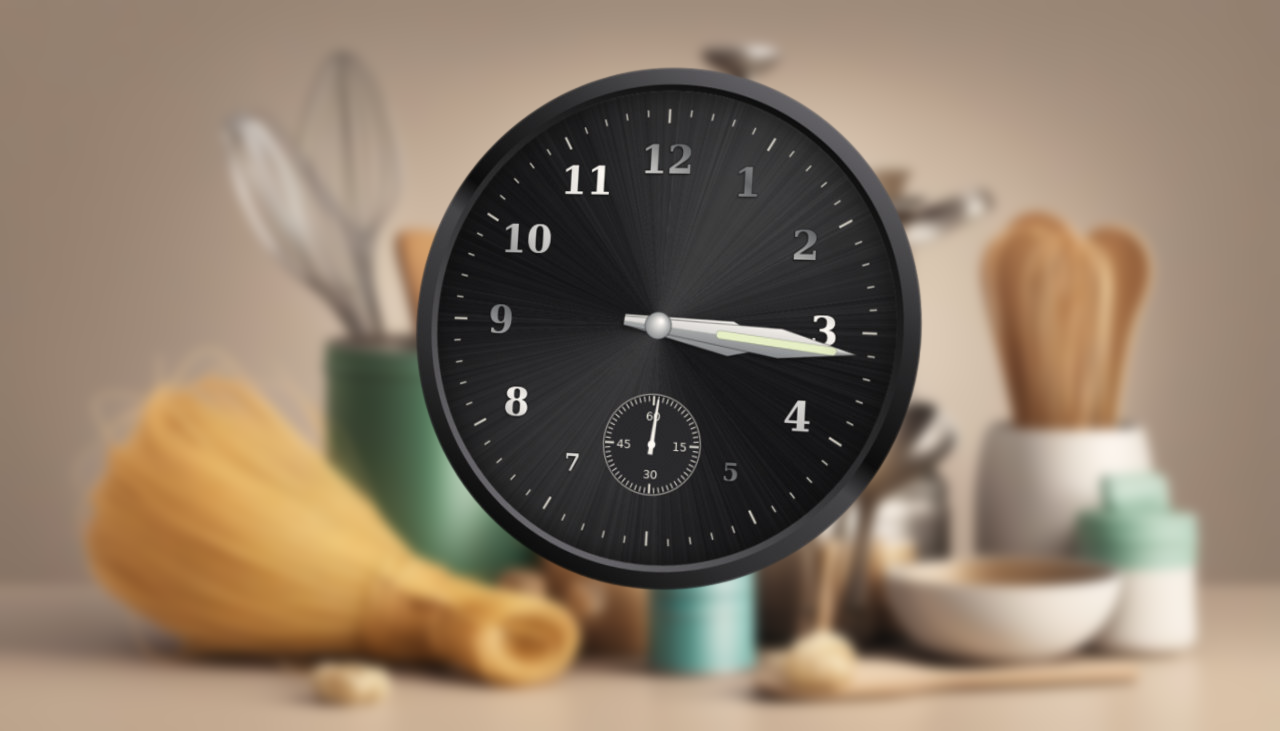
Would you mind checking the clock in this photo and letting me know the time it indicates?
3:16:01
